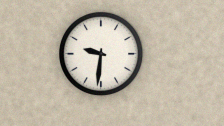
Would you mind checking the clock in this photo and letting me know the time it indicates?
9:31
